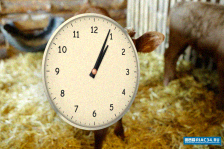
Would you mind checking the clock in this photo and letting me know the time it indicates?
1:04
